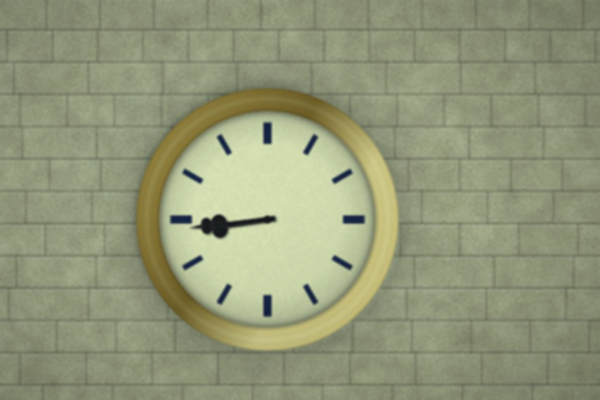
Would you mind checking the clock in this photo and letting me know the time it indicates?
8:44
